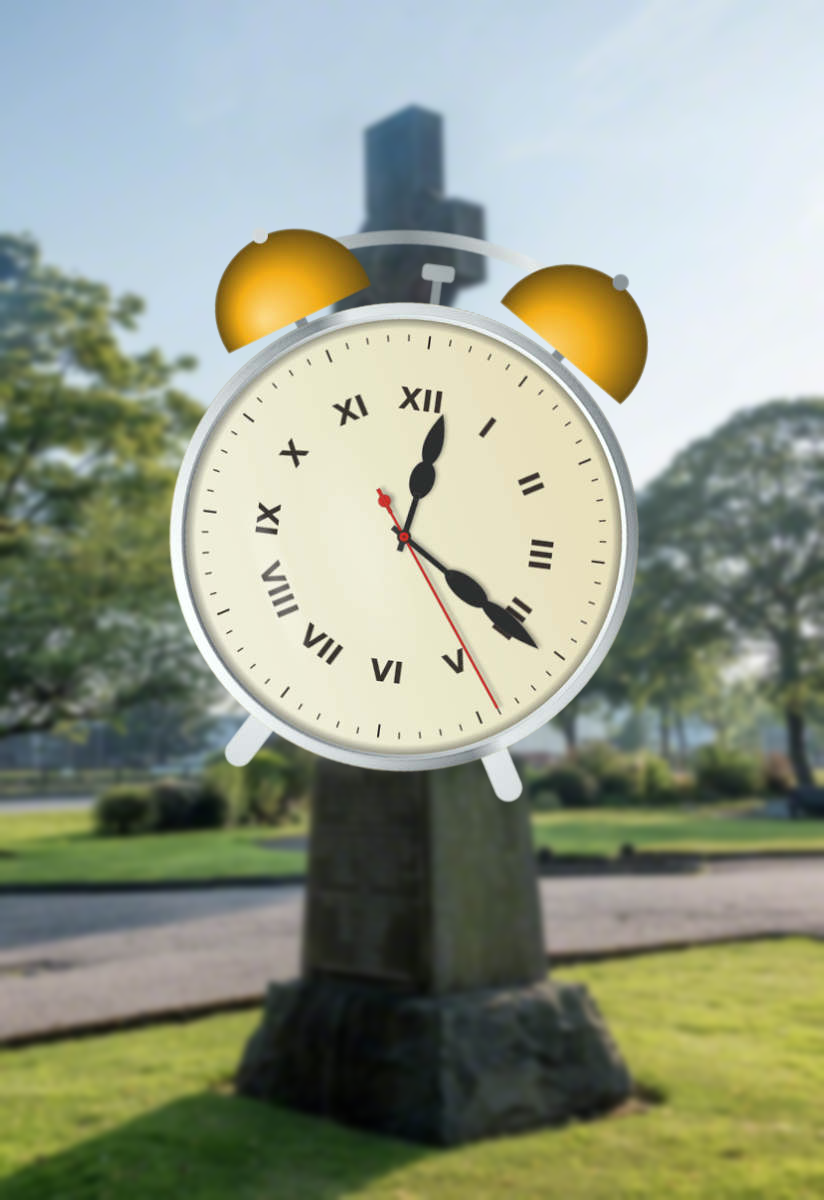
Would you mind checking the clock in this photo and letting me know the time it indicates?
12:20:24
